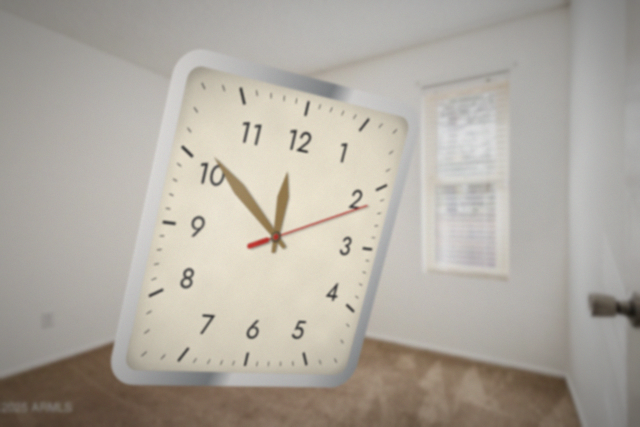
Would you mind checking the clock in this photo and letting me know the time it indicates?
11:51:11
